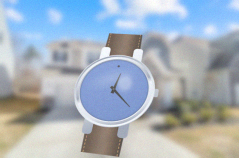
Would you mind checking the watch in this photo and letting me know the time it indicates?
12:22
